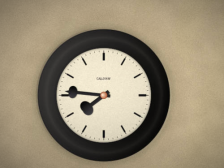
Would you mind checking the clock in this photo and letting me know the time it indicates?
7:46
